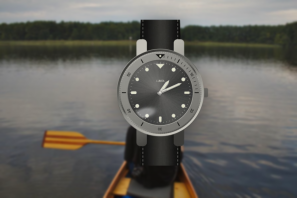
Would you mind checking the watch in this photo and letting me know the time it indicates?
1:11
